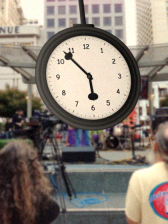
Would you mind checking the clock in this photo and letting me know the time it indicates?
5:53
